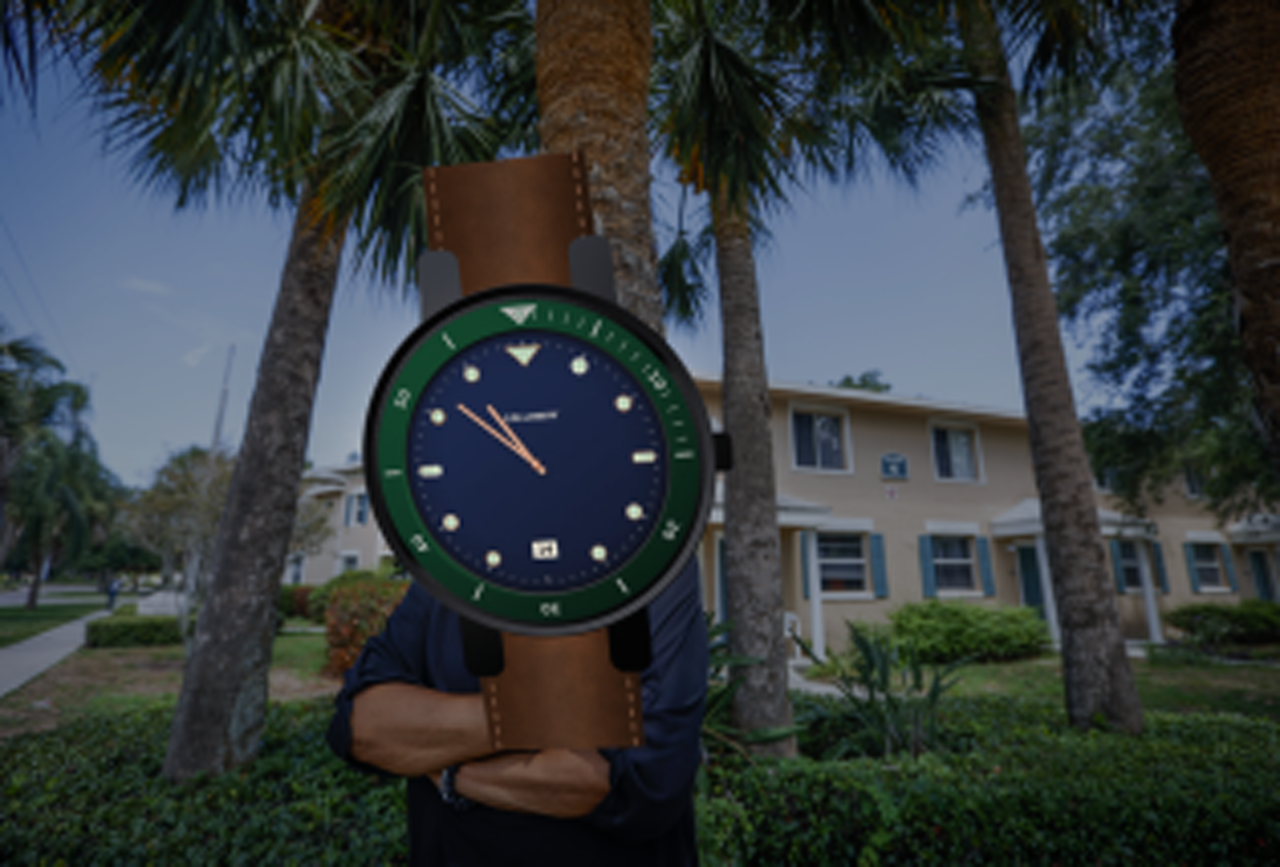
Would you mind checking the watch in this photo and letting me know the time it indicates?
10:52
